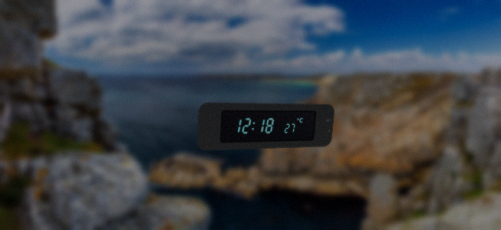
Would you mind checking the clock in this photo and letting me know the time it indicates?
12:18
